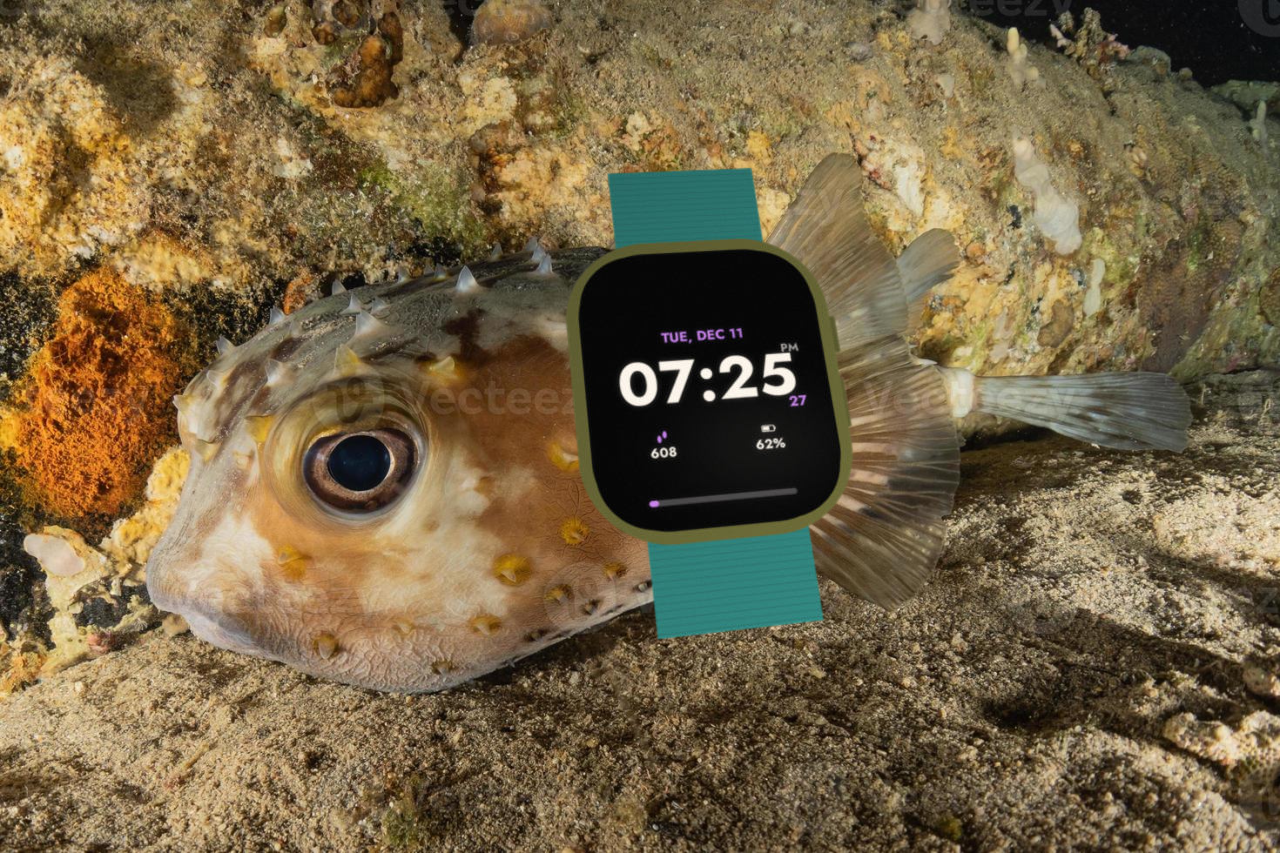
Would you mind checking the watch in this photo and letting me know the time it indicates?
7:25:27
